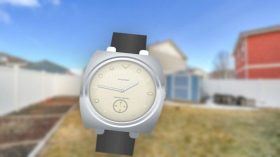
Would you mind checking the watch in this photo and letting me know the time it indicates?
1:46
